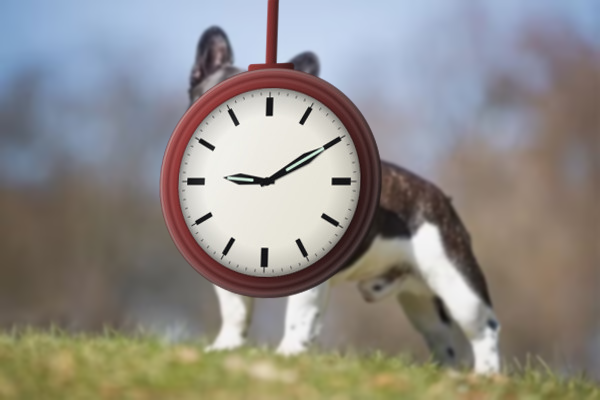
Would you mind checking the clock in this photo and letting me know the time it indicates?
9:10
